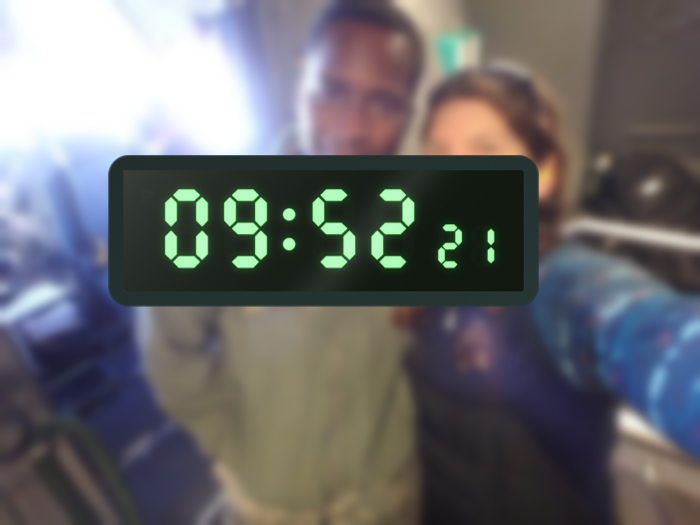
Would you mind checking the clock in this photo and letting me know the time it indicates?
9:52:21
